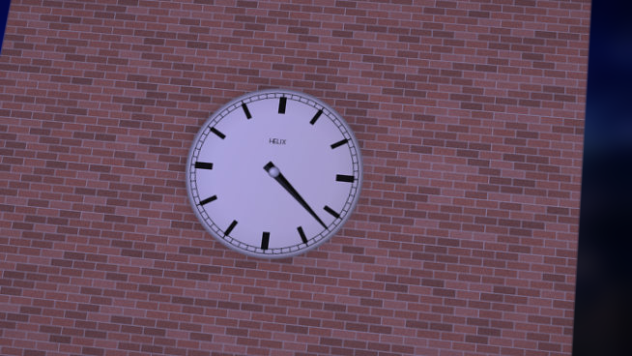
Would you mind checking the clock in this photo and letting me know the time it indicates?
4:22
